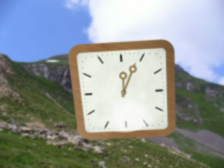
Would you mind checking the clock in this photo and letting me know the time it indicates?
12:04
